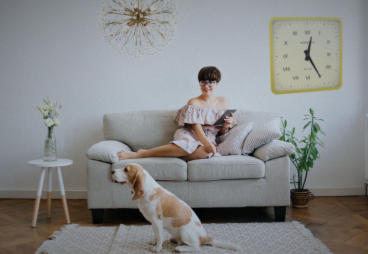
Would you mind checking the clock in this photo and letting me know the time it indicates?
12:25
